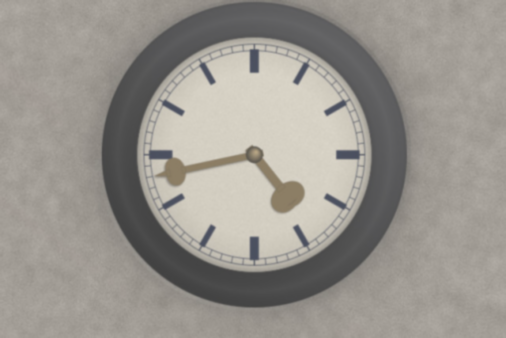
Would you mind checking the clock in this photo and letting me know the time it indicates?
4:43
